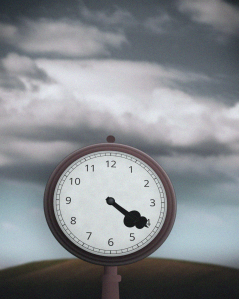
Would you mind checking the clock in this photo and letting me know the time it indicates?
4:21
